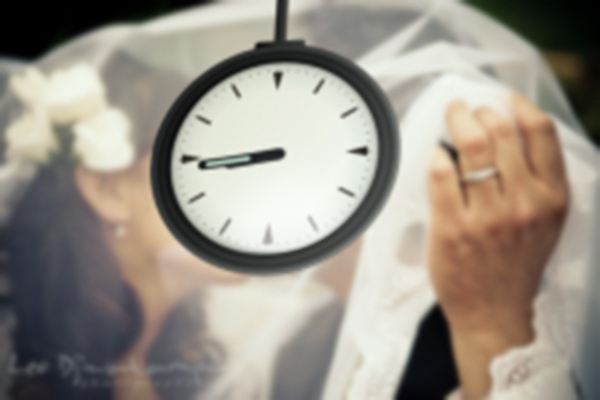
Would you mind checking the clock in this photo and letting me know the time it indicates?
8:44
